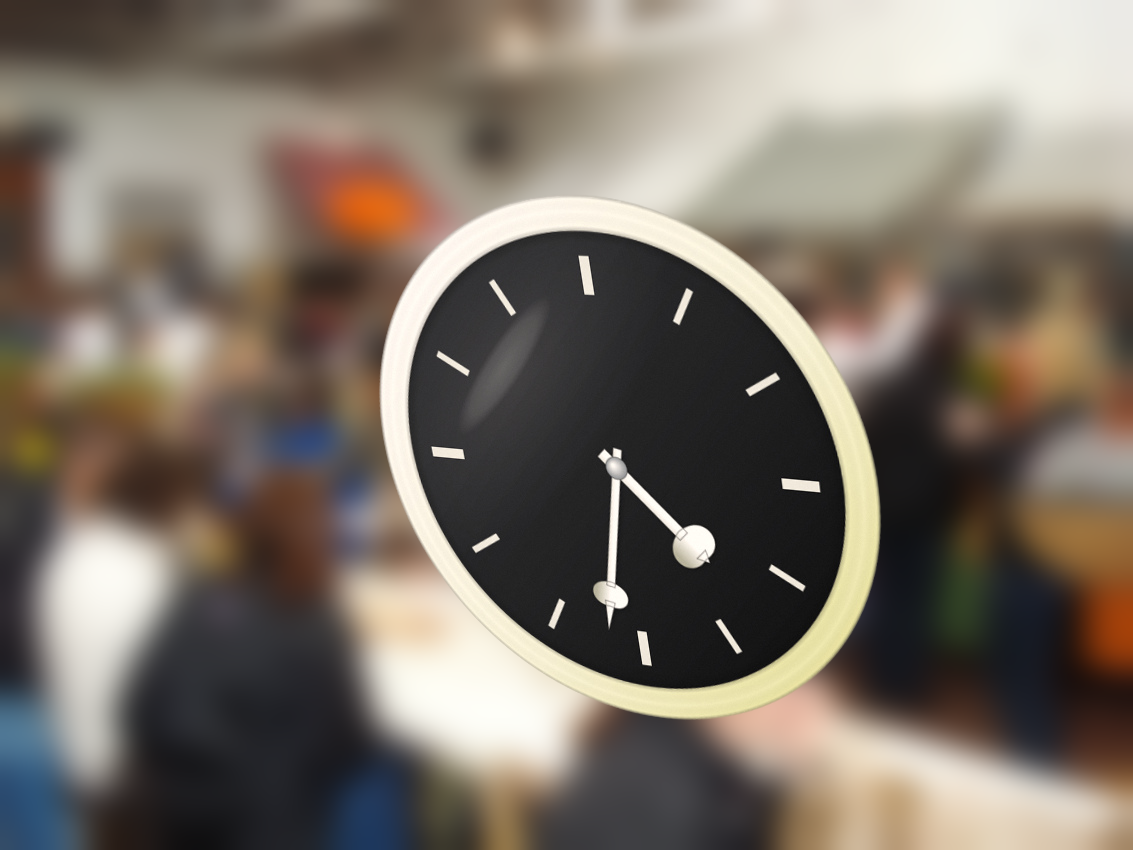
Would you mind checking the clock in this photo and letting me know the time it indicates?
4:32
